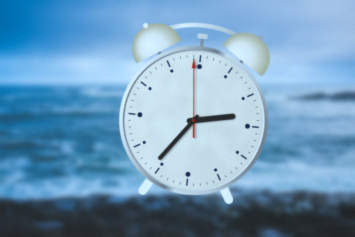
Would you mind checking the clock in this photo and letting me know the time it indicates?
2:35:59
